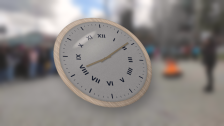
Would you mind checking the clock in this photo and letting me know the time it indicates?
8:09
